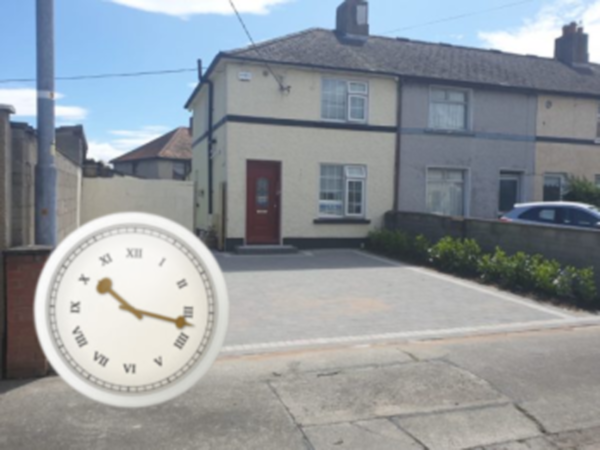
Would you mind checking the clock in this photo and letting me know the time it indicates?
10:17
